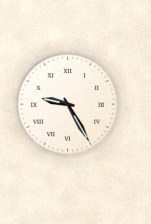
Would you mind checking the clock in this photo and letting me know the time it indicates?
9:25
